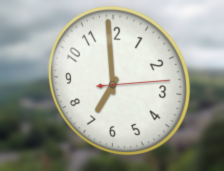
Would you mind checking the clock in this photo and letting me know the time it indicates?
6:59:13
